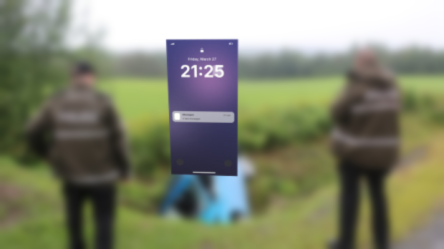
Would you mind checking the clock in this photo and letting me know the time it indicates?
21:25
